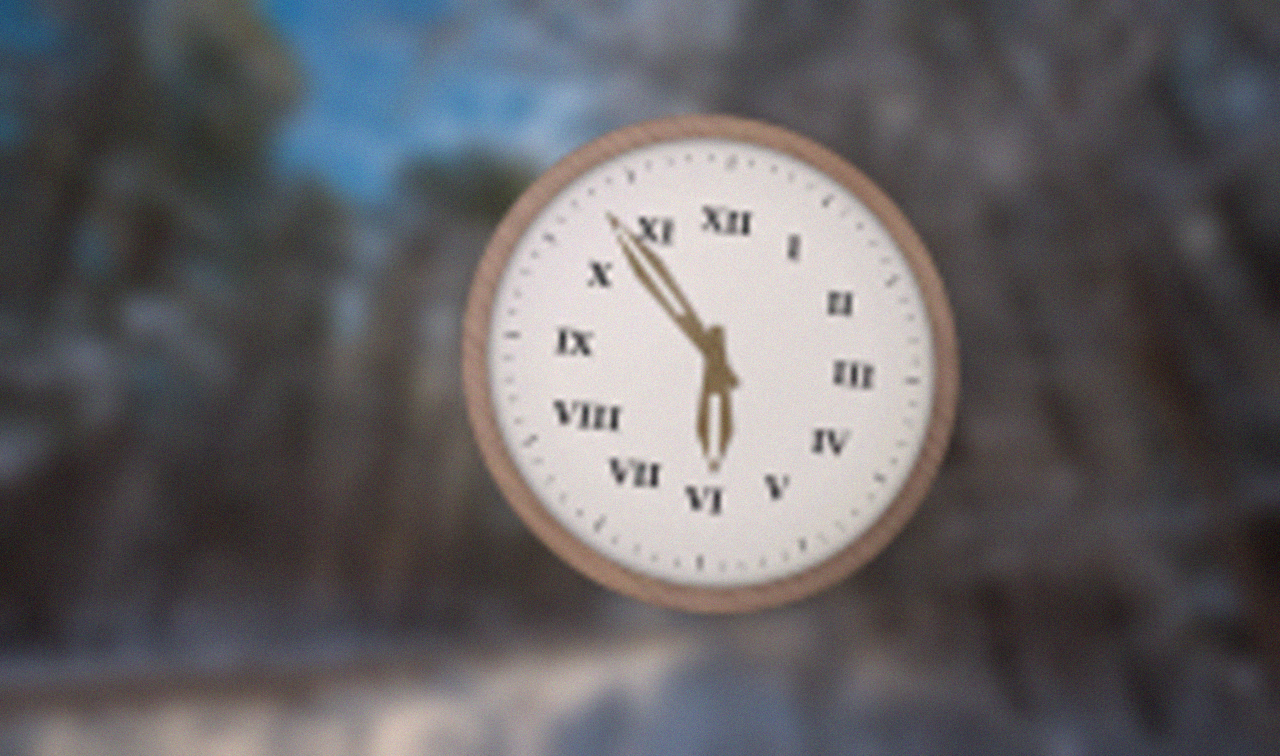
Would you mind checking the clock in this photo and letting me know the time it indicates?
5:53
